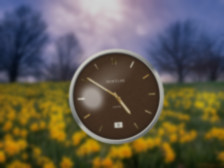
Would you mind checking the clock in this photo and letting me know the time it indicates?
4:51
